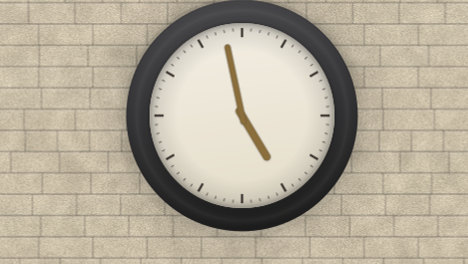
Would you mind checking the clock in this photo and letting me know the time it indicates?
4:58
